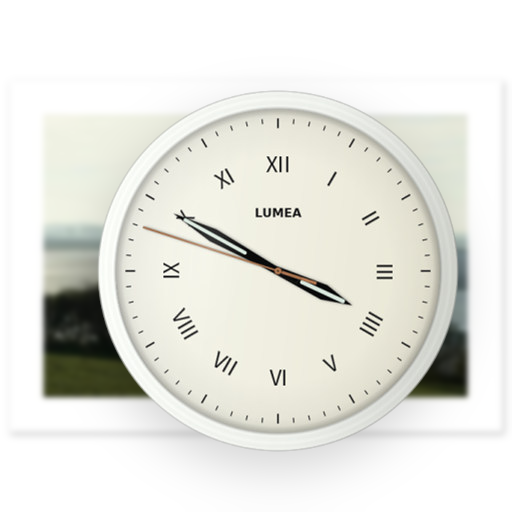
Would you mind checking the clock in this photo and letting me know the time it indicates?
3:49:48
